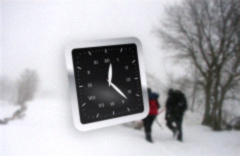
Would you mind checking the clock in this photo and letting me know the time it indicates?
12:23
